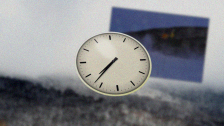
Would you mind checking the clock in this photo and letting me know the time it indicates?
7:37
